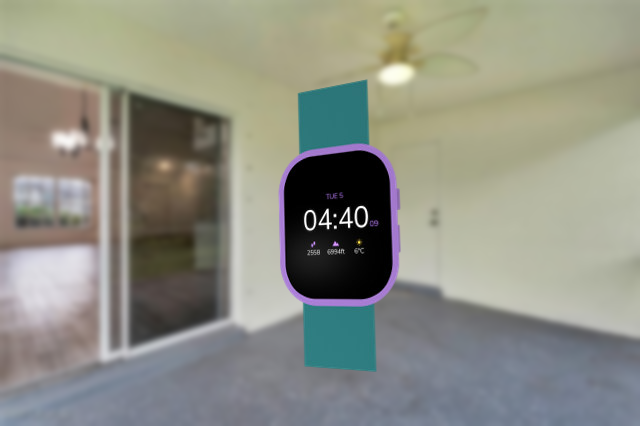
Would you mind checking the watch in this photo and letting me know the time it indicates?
4:40:09
